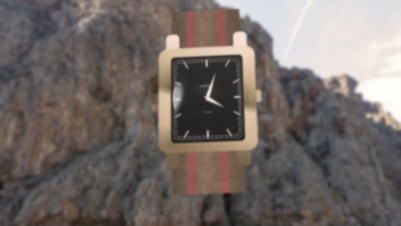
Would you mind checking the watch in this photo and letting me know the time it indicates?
4:03
